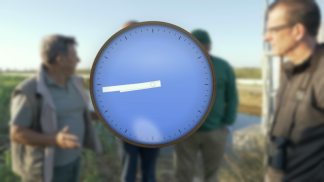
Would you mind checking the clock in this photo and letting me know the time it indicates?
8:44
